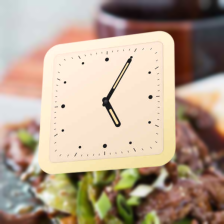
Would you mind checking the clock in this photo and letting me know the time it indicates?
5:05
